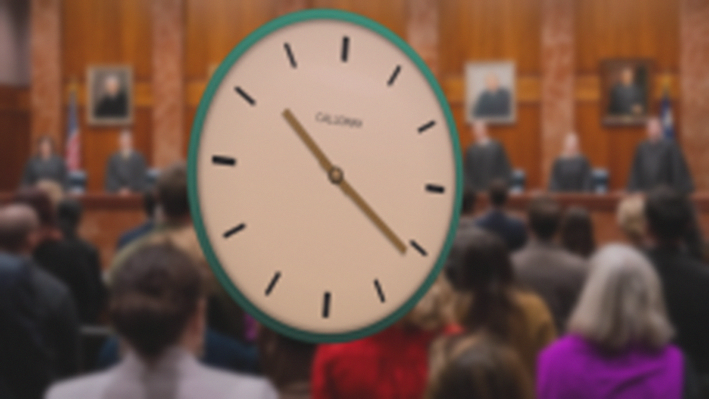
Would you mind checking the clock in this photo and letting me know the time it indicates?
10:21
